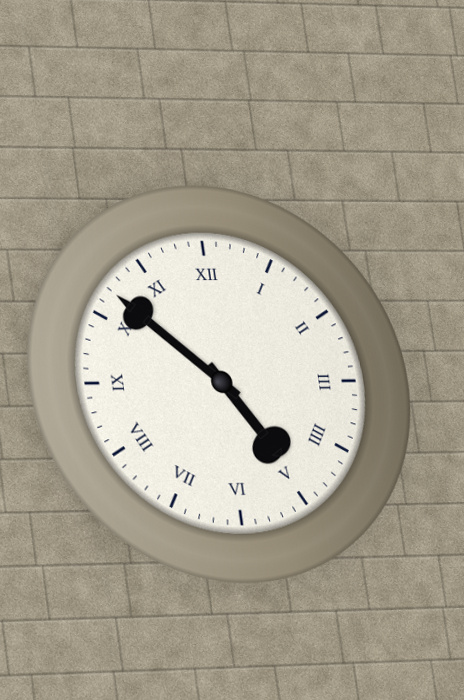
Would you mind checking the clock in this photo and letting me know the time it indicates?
4:52
